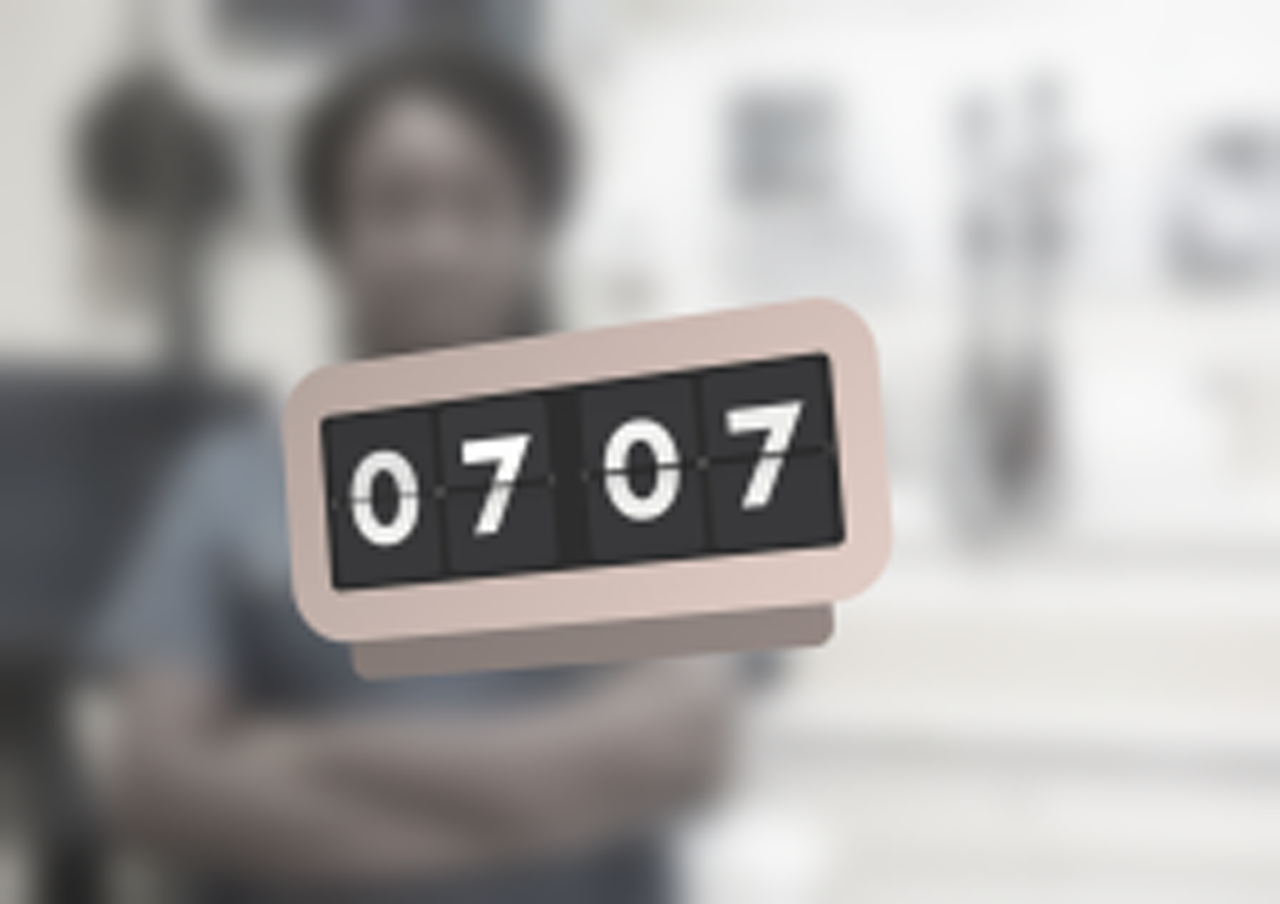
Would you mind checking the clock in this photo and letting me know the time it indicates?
7:07
